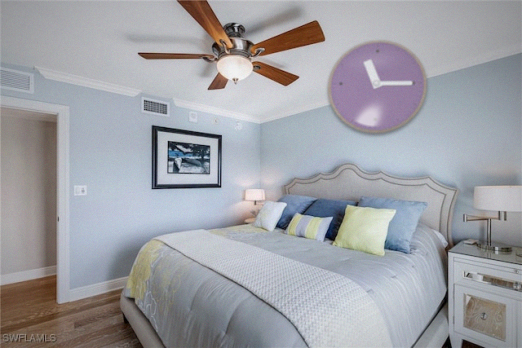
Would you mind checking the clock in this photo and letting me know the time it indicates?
11:15
